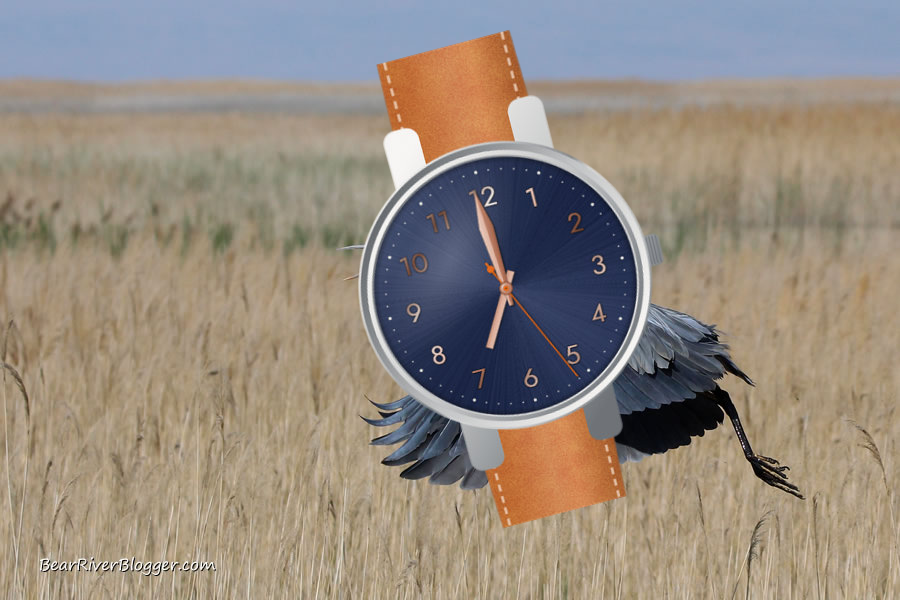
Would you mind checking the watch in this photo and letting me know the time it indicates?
6:59:26
